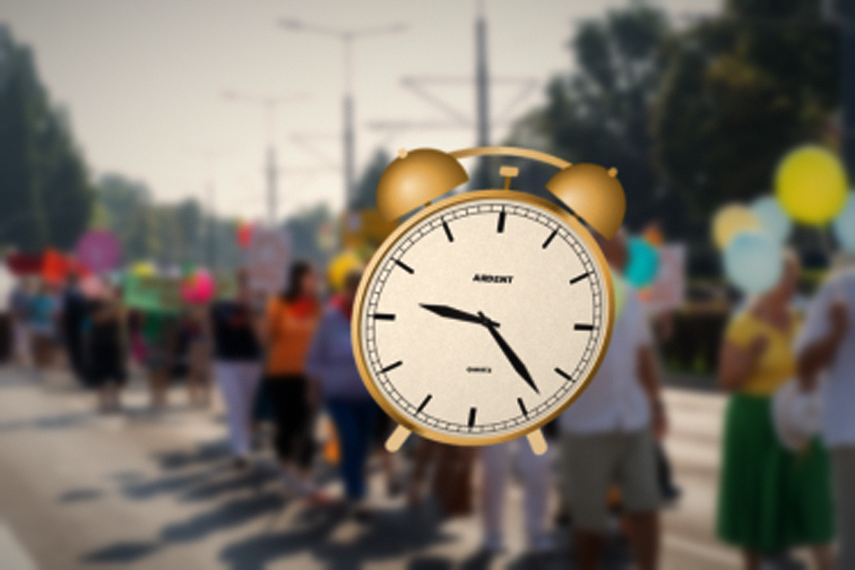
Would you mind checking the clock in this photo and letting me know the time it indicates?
9:23
